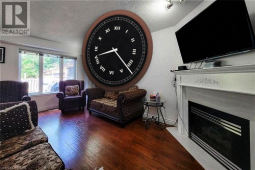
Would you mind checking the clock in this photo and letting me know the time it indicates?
8:22
